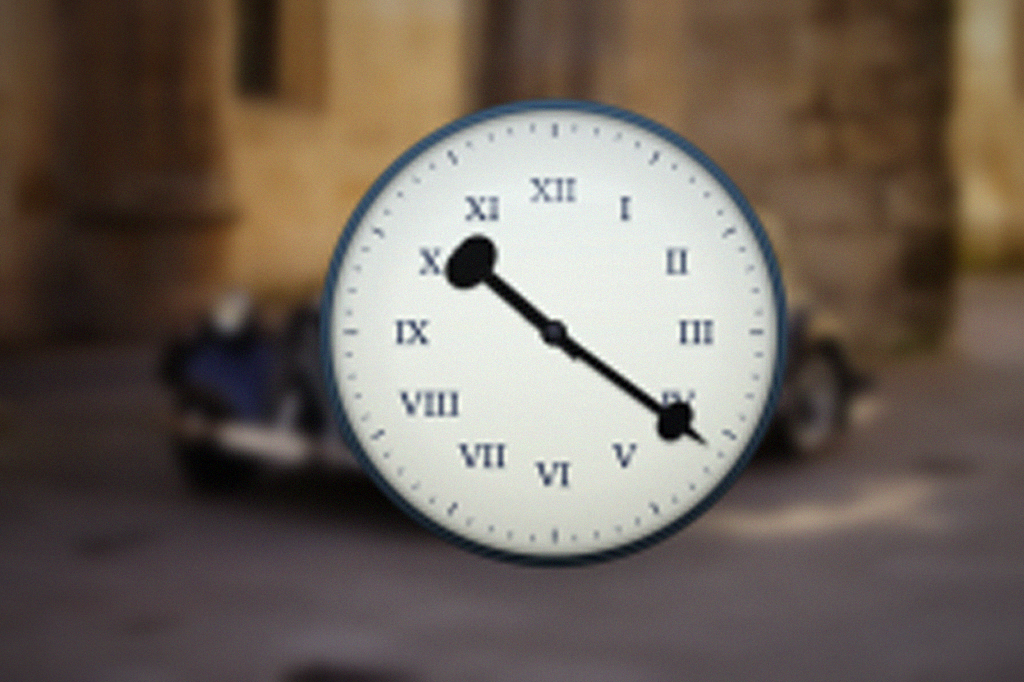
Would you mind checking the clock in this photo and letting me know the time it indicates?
10:21
